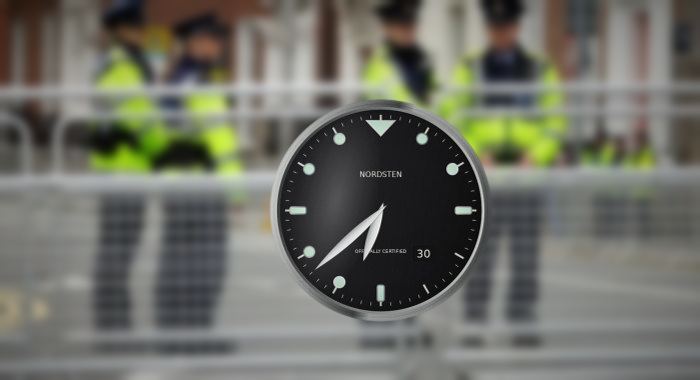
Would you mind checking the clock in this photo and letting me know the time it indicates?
6:38
